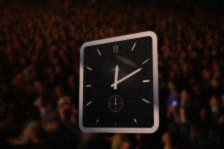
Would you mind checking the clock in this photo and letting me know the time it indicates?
12:11
